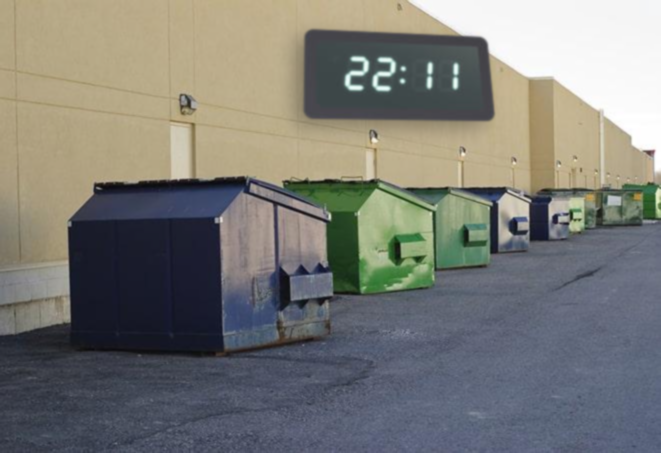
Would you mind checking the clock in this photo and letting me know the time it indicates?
22:11
